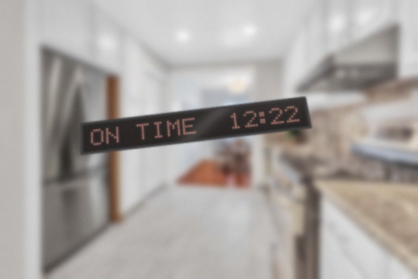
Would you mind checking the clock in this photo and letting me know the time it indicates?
12:22
